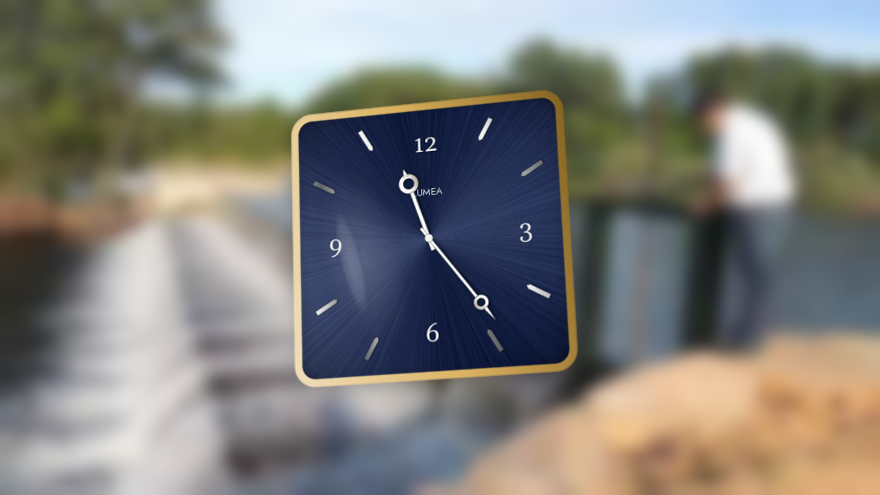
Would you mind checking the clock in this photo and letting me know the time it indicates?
11:24
